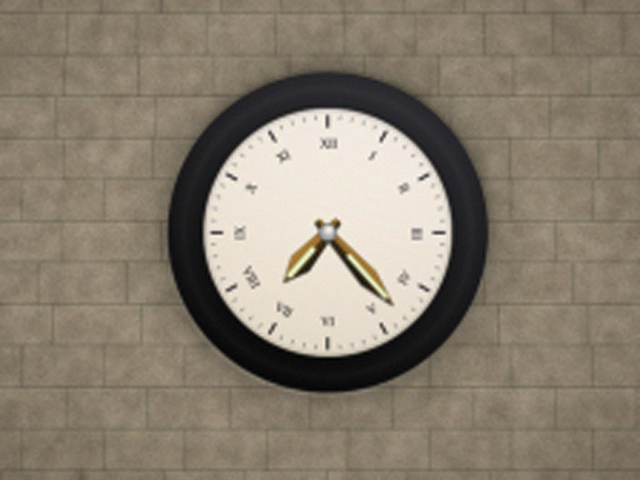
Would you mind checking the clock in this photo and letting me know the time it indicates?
7:23
